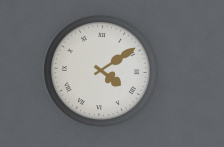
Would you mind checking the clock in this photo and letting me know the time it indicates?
4:09
